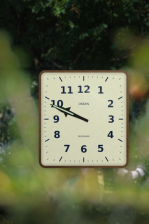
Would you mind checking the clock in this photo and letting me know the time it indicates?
9:49
